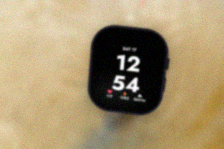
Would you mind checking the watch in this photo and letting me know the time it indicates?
12:54
